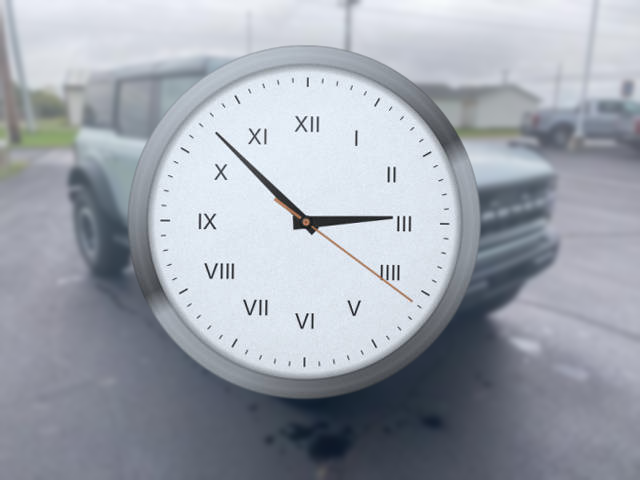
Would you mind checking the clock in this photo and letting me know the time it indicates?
2:52:21
